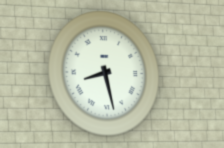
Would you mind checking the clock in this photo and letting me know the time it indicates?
8:28
